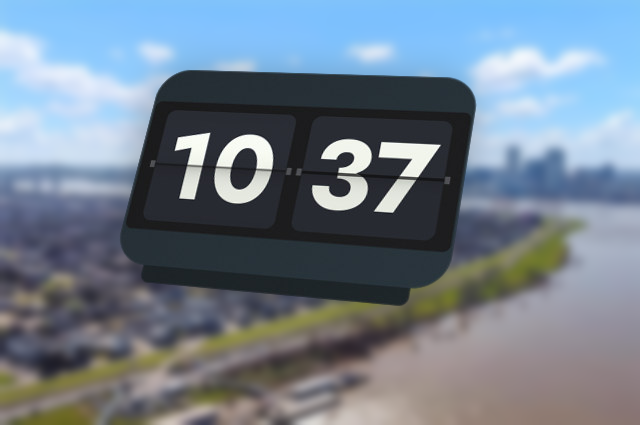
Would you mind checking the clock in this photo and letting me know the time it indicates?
10:37
